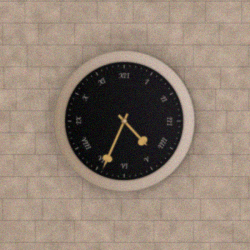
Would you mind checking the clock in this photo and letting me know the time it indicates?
4:34
